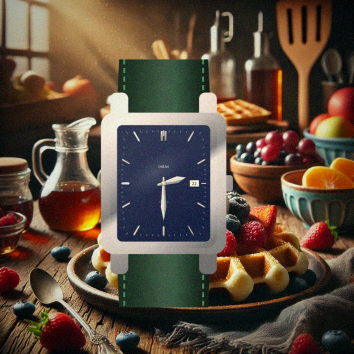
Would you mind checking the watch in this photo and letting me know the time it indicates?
2:30
